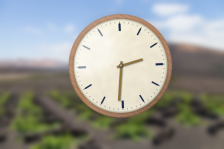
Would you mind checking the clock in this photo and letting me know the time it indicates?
2:31
